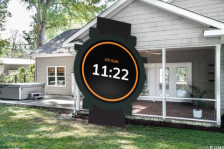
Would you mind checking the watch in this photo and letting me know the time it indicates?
11:22
